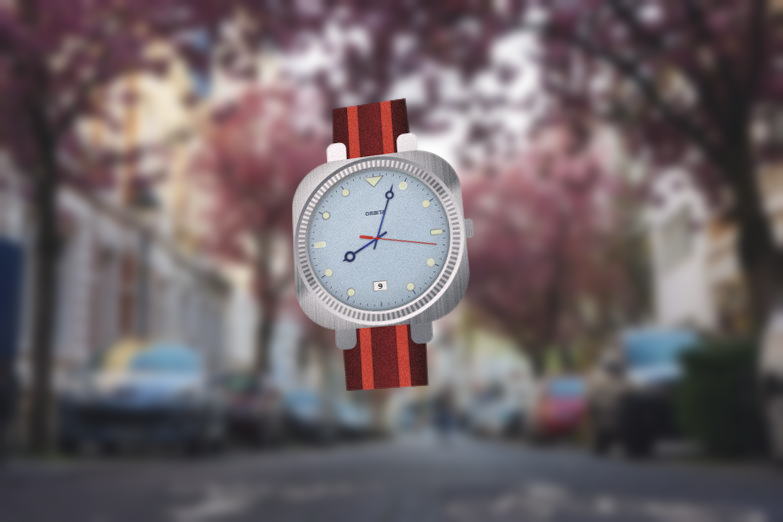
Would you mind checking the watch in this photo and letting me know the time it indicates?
8:03:17
